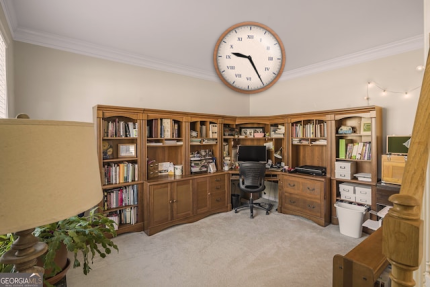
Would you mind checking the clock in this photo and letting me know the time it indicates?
9:25
